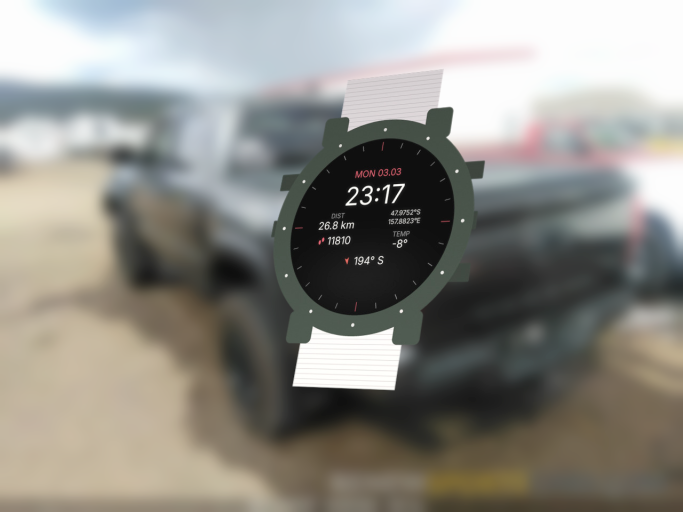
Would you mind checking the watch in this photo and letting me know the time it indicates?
23:17
